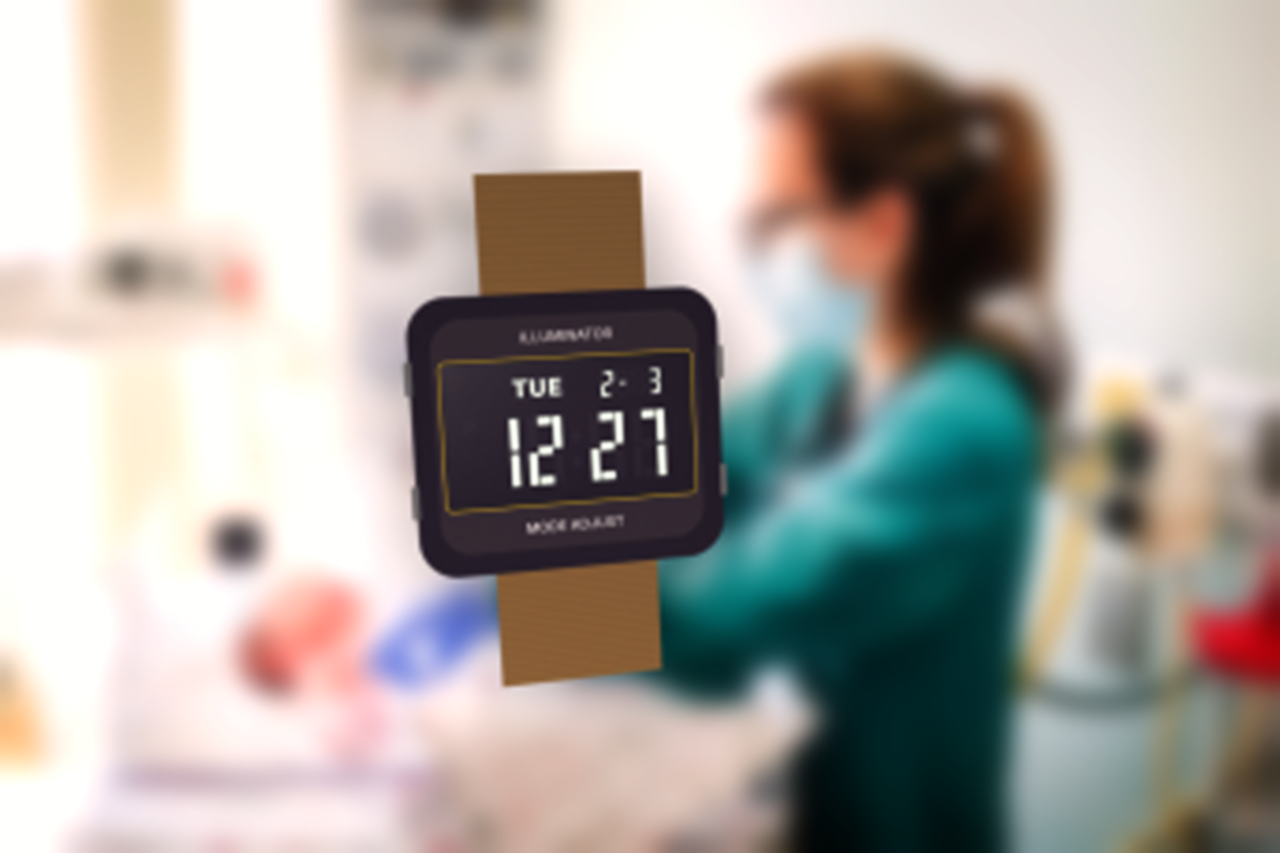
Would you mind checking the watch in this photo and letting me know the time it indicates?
12:27
